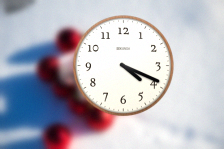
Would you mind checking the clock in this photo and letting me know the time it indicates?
4:19
